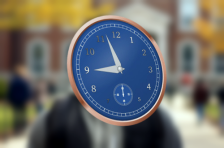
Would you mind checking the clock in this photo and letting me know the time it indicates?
8:57
